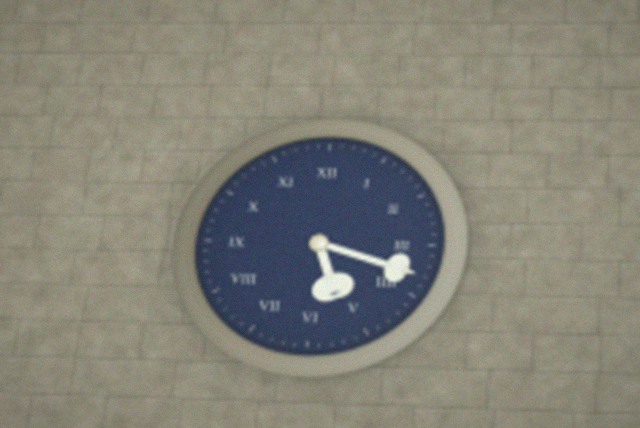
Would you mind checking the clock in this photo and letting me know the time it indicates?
5:18
